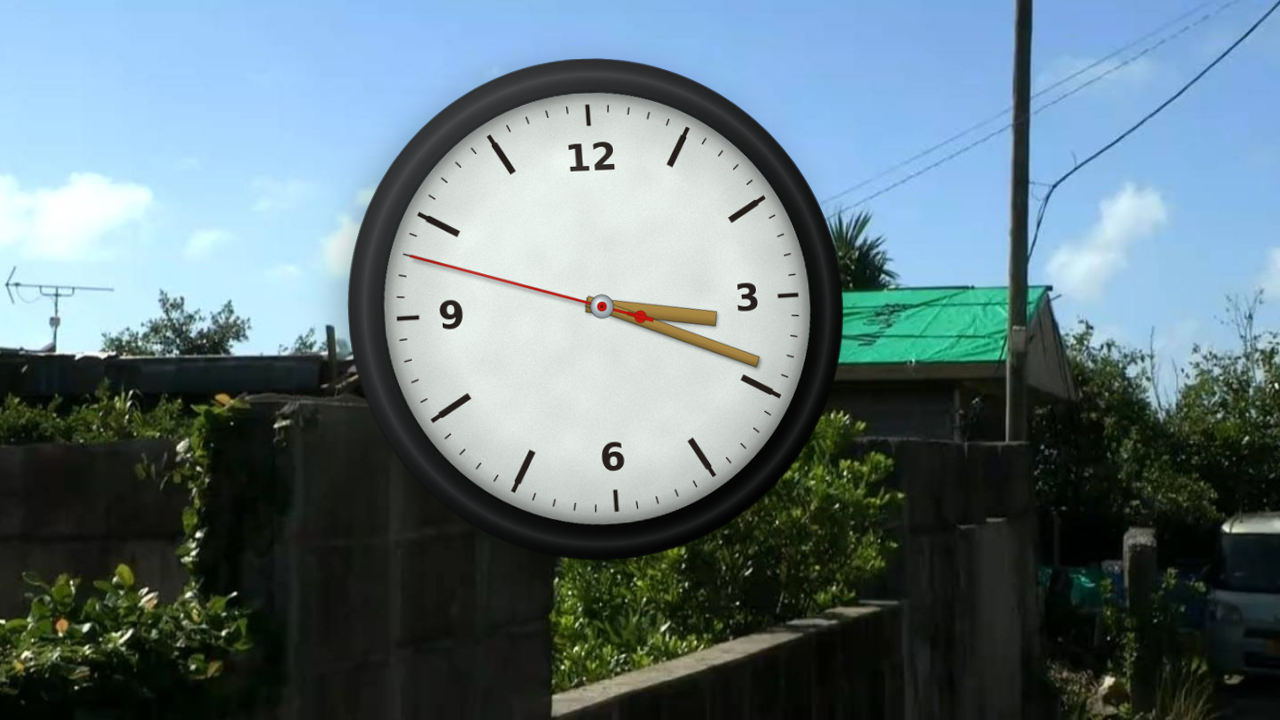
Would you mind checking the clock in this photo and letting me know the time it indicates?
3:18:48
